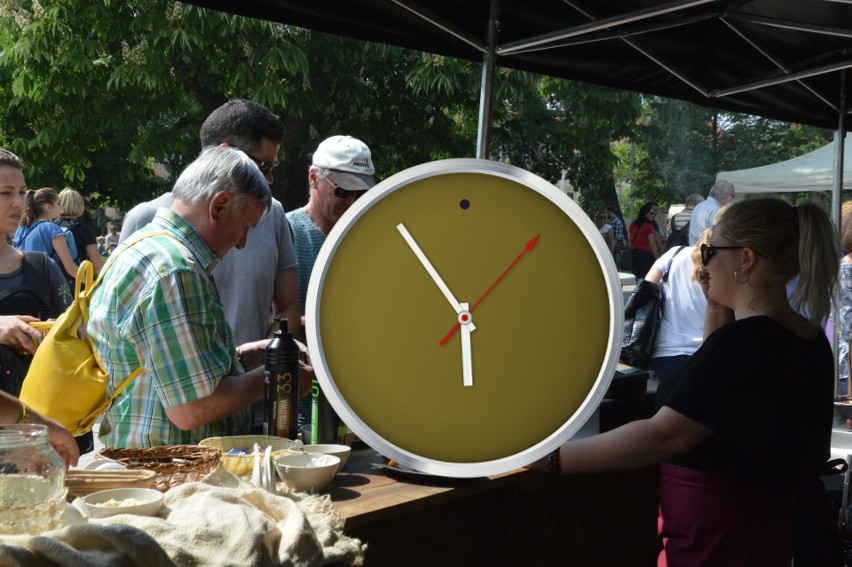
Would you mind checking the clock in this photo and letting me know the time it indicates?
5:54:07
